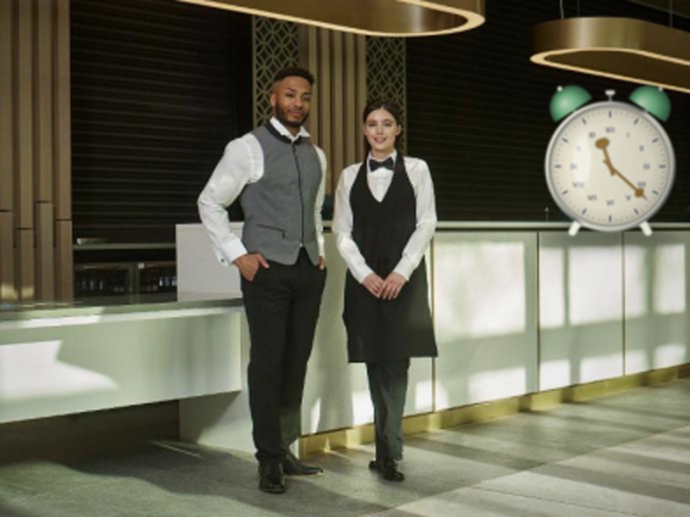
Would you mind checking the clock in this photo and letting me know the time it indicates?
11:22
